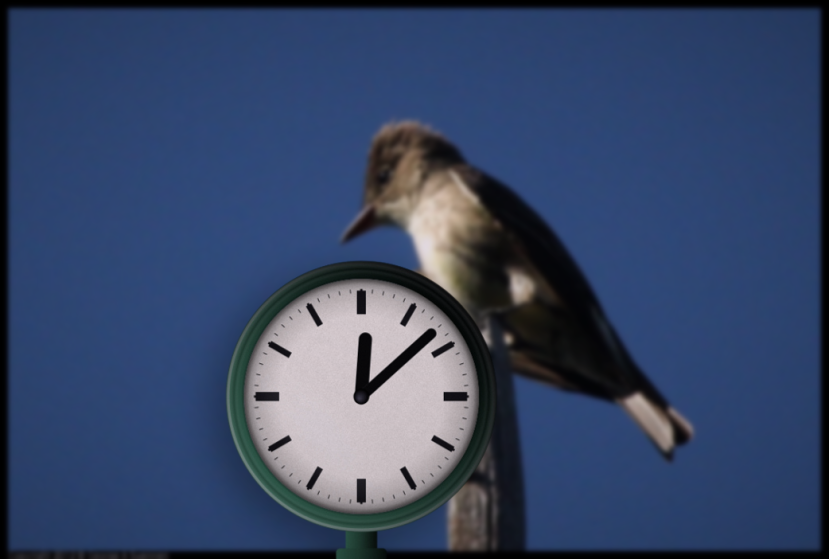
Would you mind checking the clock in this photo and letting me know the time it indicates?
12:08
